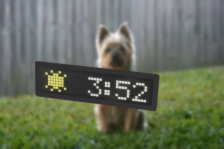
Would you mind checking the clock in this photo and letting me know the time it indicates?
3:52
